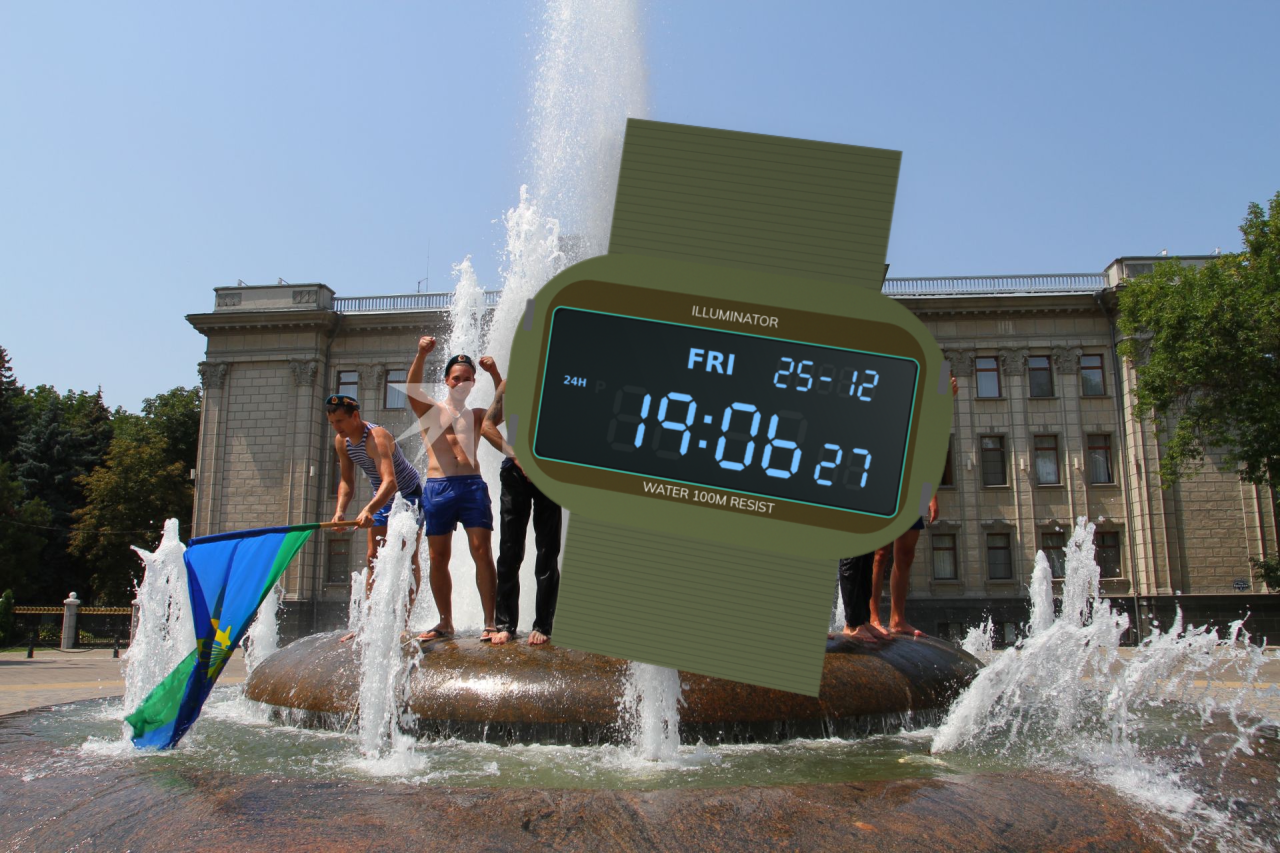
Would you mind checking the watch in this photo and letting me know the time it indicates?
19:06:27
